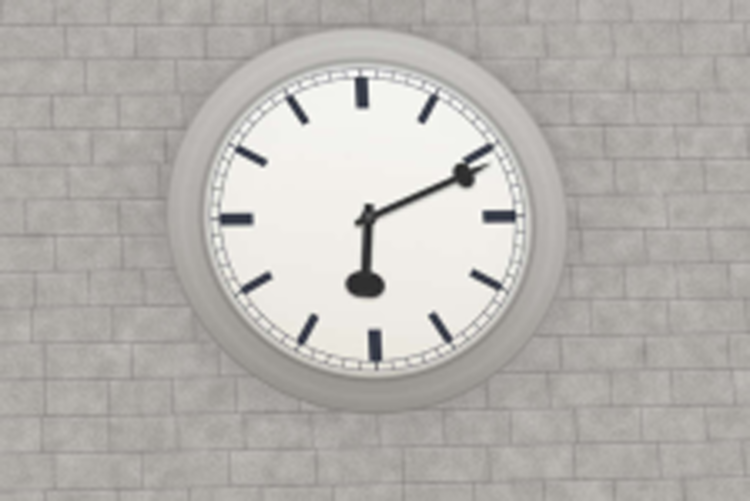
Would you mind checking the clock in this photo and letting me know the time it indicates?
6:11
